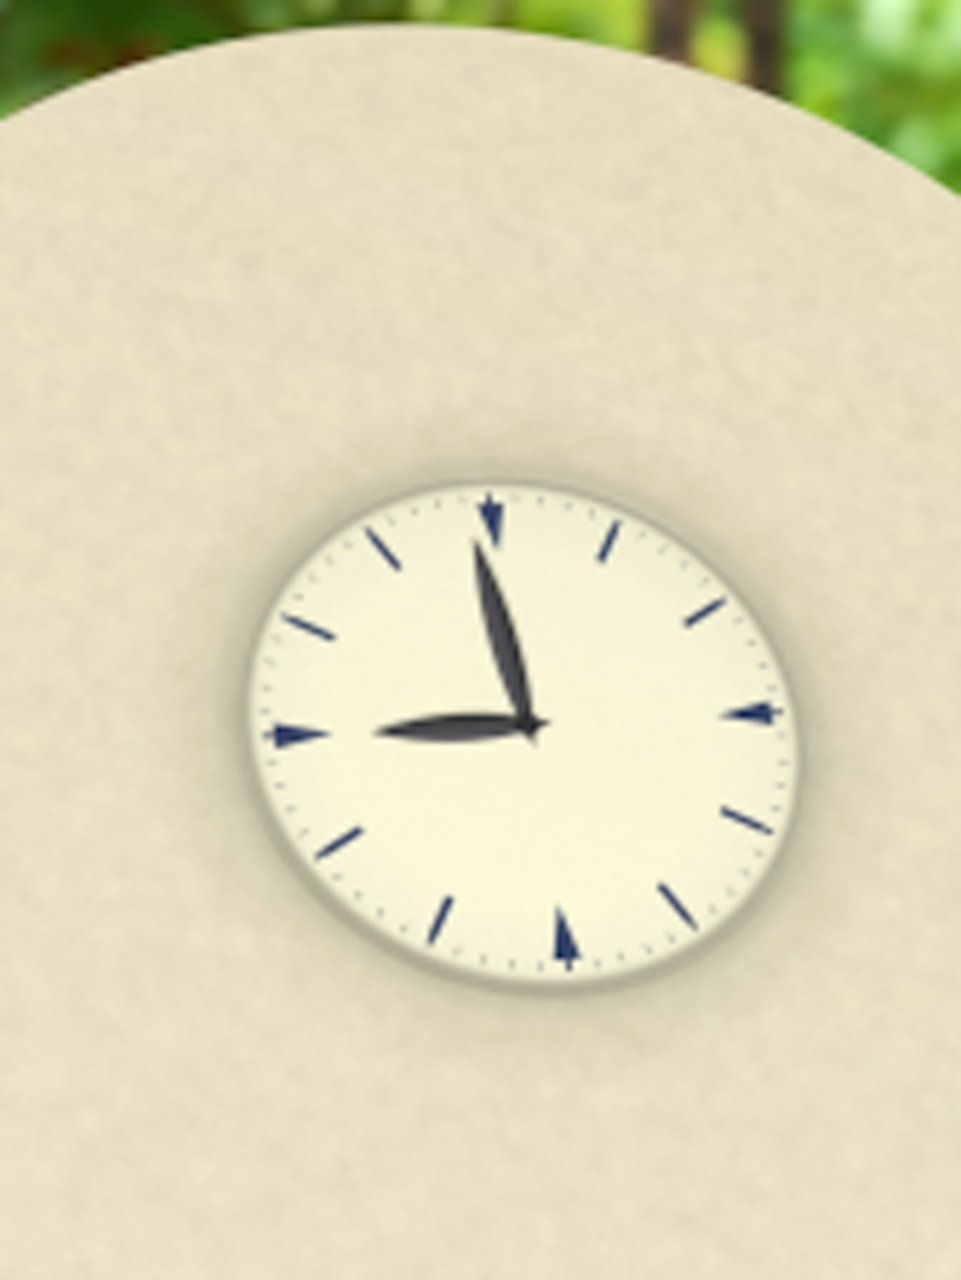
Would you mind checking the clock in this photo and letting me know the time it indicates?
8:59
